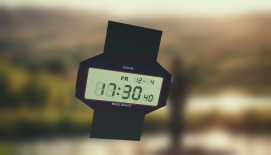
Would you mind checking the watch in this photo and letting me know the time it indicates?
17:30:40
